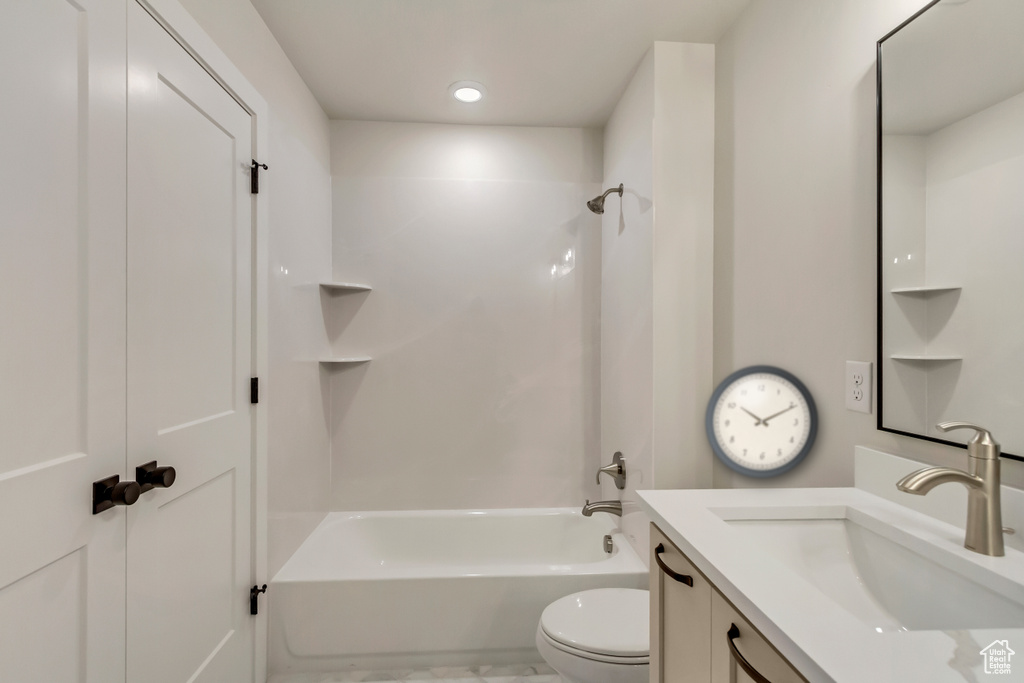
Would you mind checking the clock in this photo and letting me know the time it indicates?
10:11
